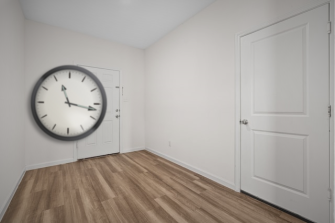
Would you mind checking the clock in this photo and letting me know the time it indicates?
11:17
